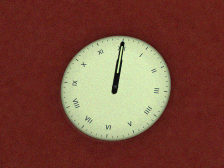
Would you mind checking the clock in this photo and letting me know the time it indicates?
12:00
